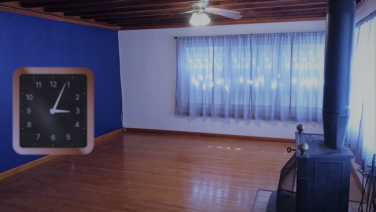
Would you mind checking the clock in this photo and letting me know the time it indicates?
3:04
